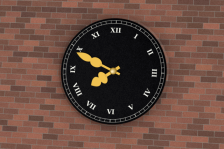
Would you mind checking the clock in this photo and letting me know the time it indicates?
7:49
